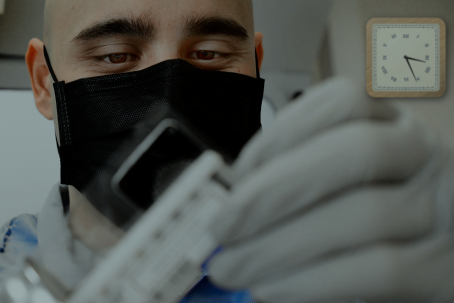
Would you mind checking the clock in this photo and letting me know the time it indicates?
3:26
